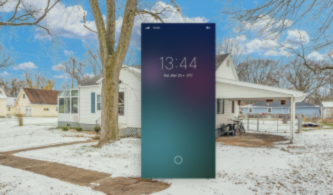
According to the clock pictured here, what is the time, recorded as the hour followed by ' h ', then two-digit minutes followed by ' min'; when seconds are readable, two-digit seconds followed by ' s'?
13 h 44 min
